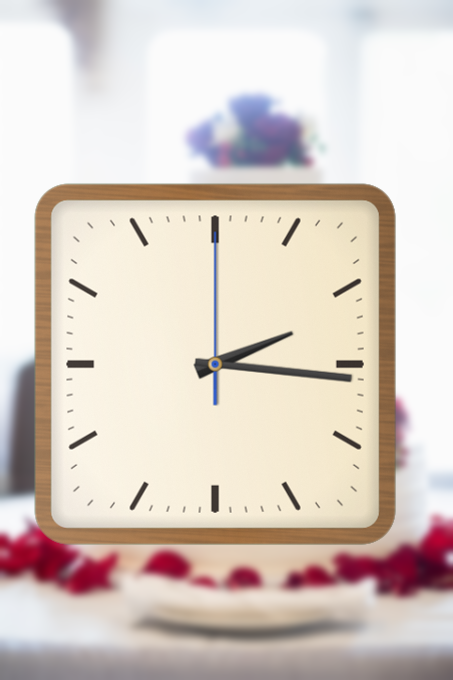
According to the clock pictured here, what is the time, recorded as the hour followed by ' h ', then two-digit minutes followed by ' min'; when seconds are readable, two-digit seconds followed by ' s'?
2 h 16 min 00 s
